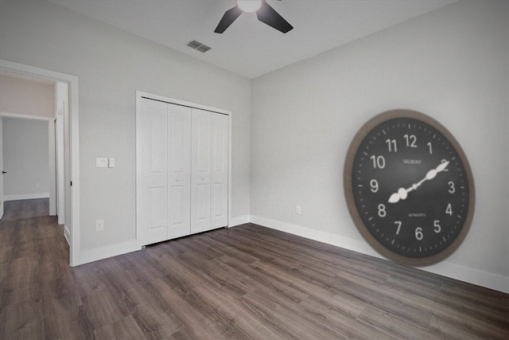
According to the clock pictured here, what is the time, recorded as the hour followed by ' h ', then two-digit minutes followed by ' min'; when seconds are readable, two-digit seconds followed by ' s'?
8 h 10 min
